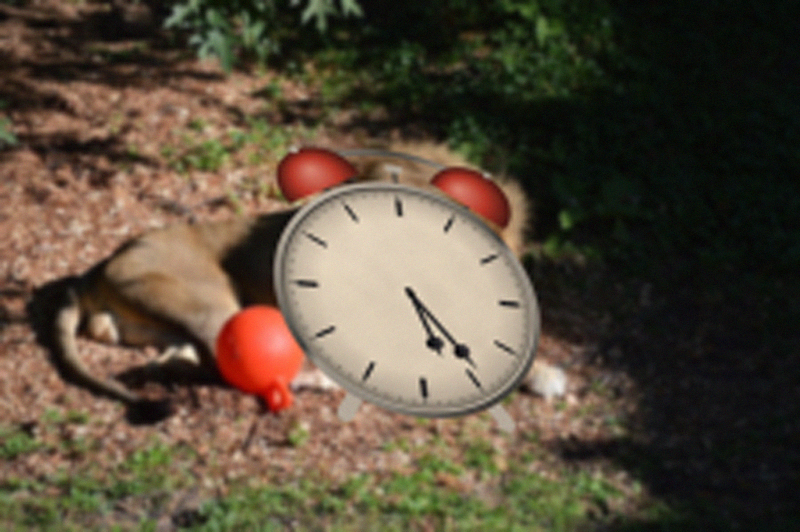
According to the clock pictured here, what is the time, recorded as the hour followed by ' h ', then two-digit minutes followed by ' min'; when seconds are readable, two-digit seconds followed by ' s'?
5 h 24 min
